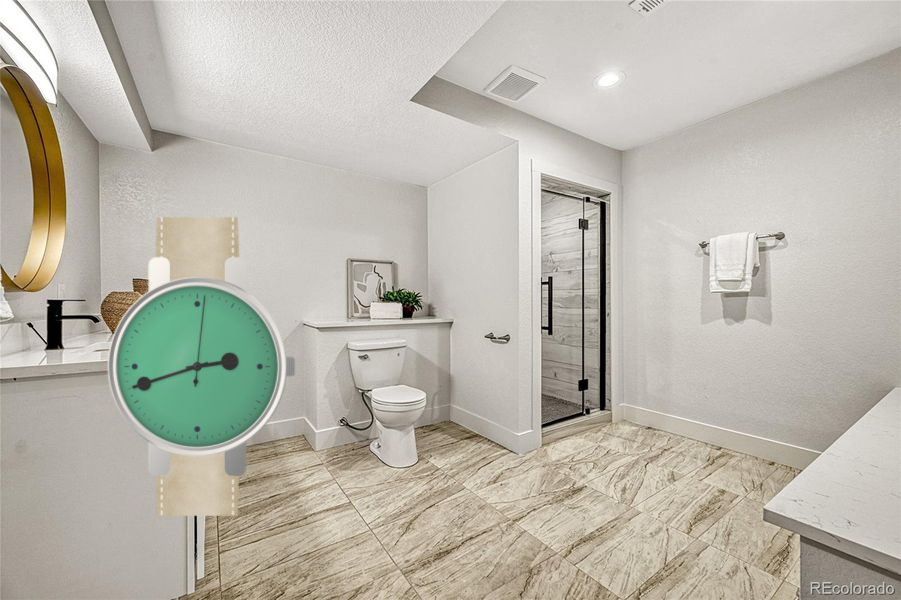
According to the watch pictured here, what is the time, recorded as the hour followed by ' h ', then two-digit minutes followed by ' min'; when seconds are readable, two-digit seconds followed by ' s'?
2 h 42 min 01 s
